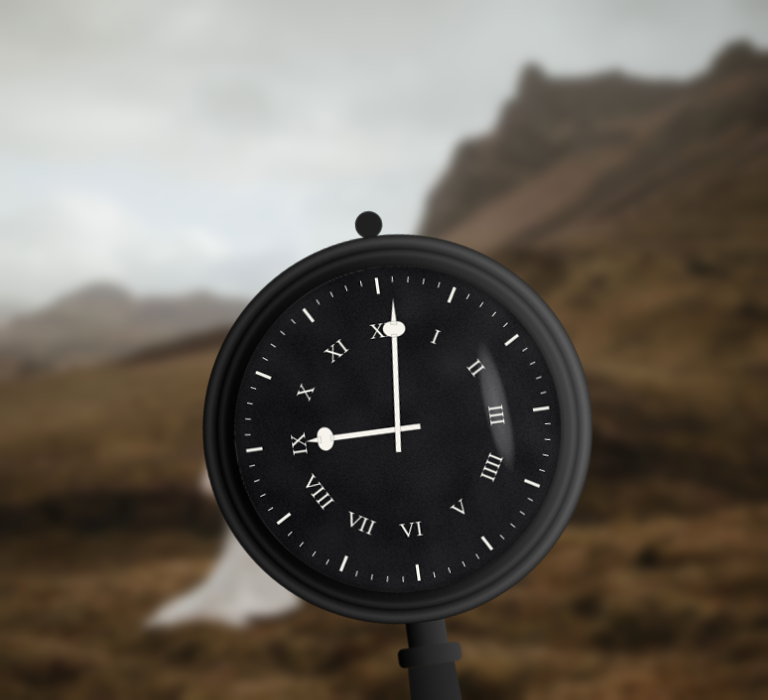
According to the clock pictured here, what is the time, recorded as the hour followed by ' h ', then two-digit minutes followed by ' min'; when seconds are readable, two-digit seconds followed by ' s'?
9 h 01 min
